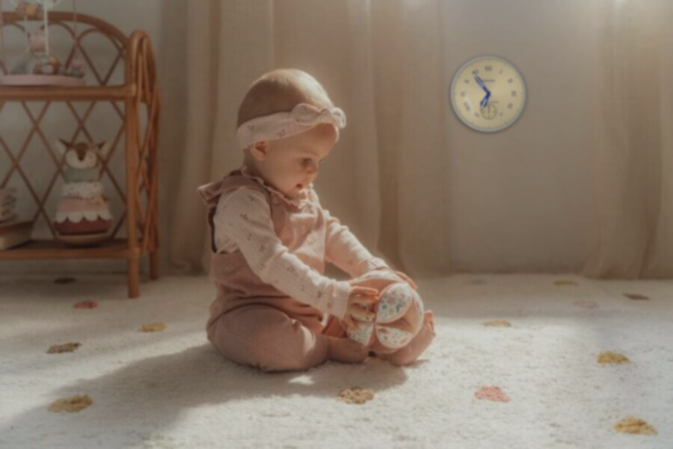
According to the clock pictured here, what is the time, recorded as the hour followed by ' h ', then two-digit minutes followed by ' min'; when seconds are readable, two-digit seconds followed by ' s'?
6 h 54 min
